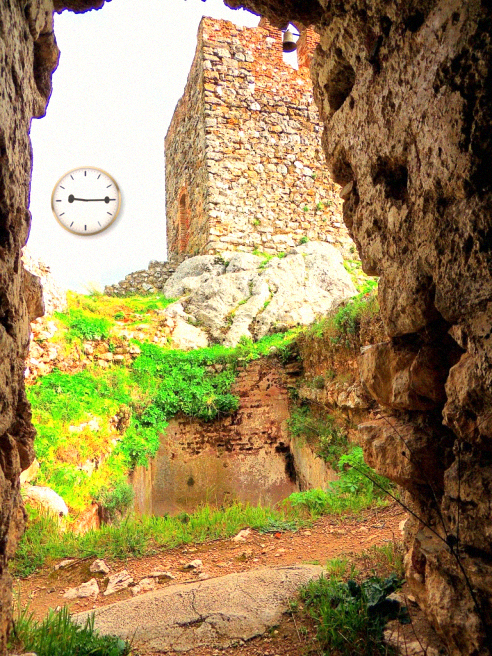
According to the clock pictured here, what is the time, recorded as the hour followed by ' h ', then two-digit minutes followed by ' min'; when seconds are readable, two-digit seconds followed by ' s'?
9 h 15 min
